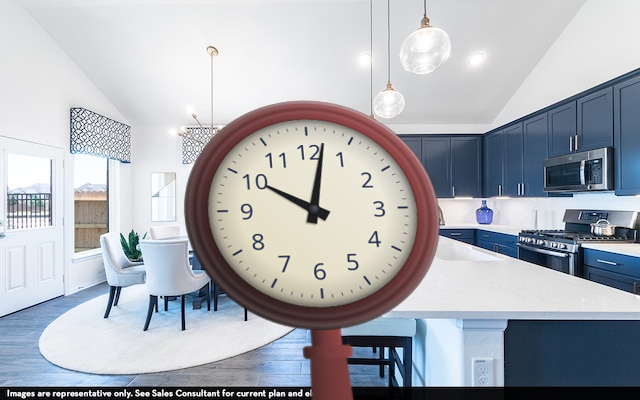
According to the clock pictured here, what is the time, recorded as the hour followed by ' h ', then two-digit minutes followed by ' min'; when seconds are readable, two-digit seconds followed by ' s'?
10 h 02 min
